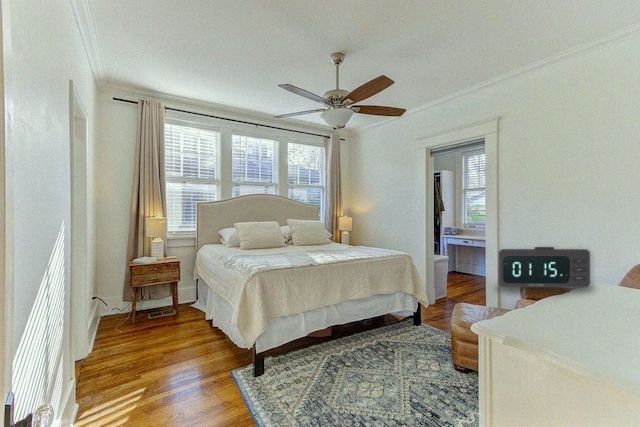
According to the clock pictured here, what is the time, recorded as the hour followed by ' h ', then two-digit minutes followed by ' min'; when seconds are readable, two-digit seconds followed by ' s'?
1 h 15 min
